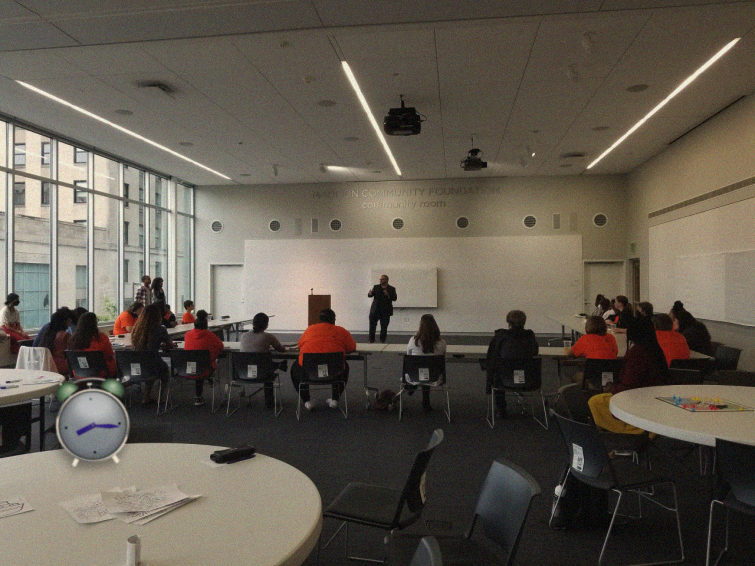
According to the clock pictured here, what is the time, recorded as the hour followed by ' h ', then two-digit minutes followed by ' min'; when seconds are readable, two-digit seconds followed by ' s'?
8 h 16 min
